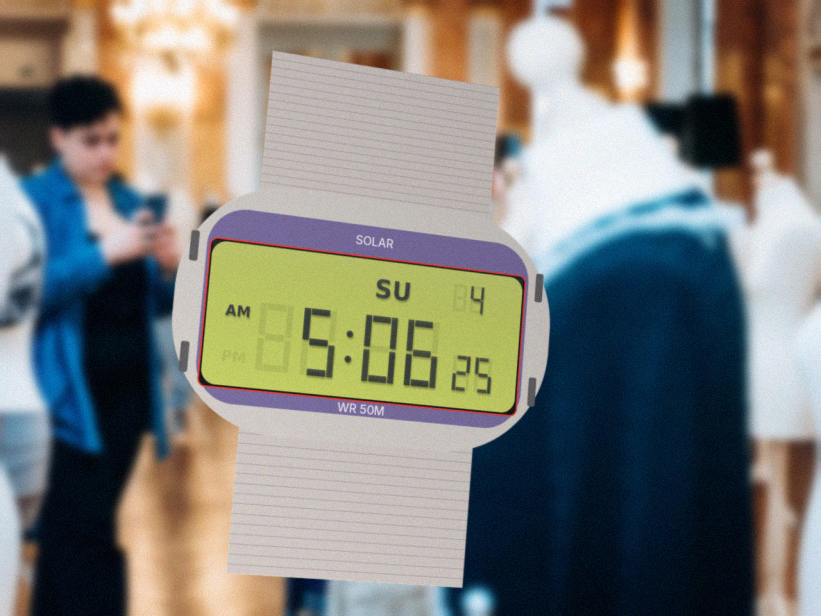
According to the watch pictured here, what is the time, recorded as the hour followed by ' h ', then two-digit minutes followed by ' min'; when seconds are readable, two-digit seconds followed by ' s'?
5 h 06 min 25 s
